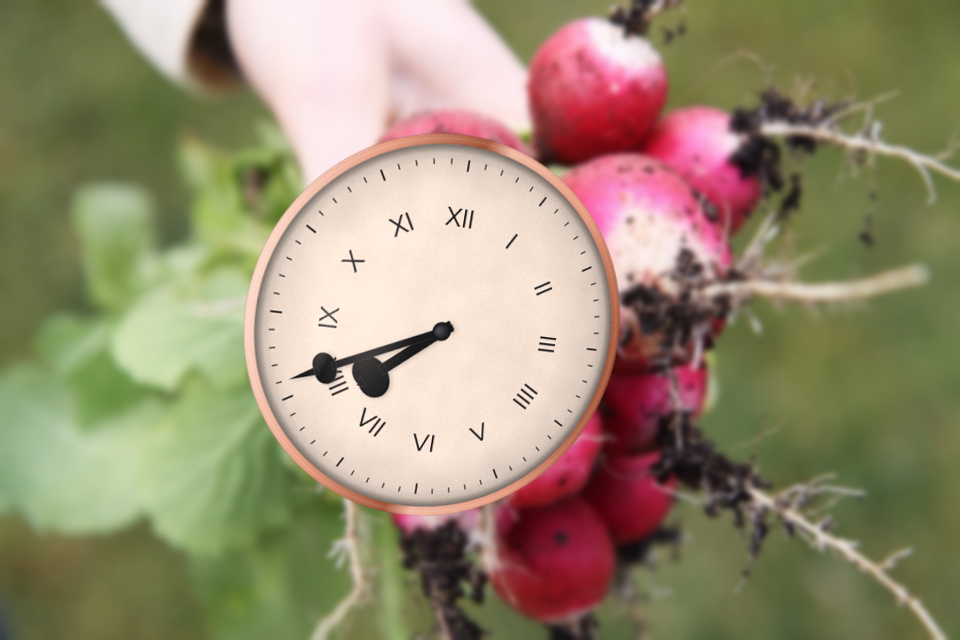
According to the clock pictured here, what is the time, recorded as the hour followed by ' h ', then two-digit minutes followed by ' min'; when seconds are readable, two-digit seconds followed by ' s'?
7 h 41 min
